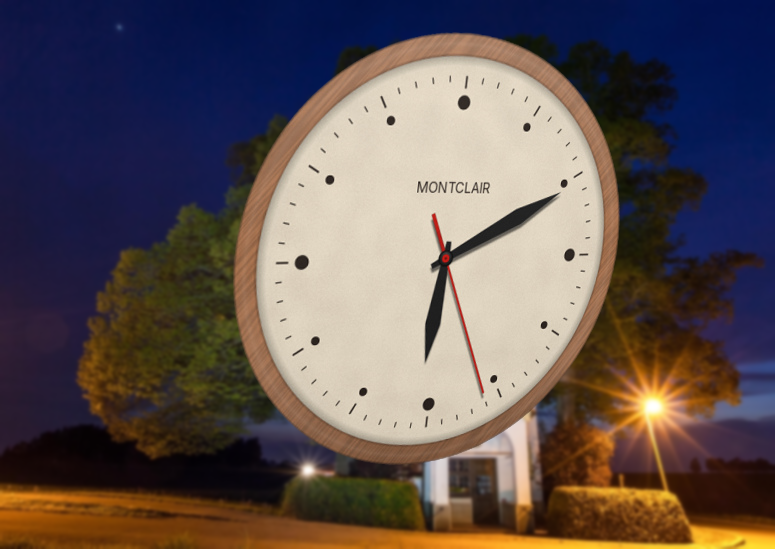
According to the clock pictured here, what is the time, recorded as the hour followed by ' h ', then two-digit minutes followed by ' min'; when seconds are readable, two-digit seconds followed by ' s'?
6 h 10 min 26 s
